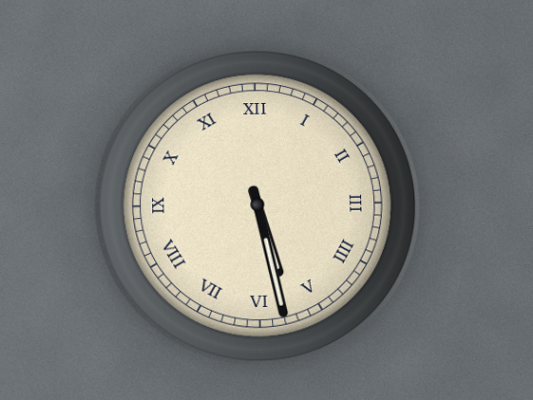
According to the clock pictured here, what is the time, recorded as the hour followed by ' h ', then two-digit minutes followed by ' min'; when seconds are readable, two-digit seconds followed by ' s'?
5 h 28 min
